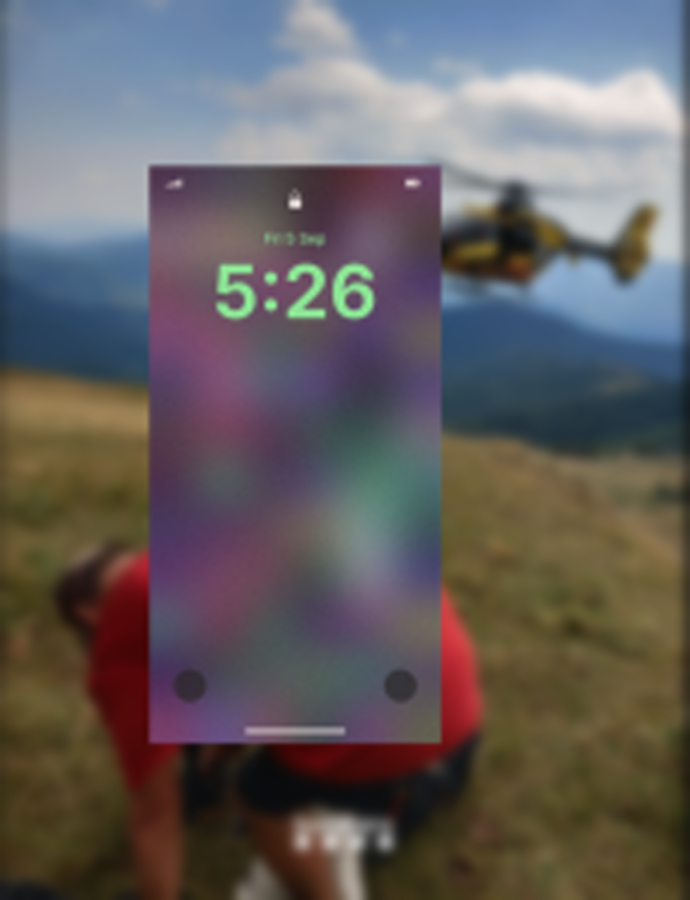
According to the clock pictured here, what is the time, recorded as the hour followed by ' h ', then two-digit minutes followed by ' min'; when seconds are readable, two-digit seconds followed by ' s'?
5 h 26 min
